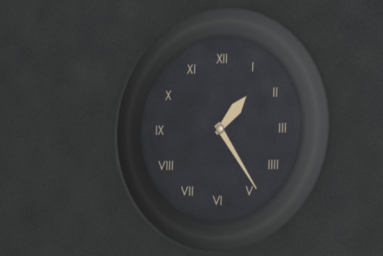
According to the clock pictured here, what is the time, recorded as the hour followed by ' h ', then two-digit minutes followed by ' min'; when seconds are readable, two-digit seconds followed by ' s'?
1 h 24 min
